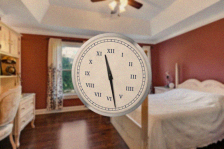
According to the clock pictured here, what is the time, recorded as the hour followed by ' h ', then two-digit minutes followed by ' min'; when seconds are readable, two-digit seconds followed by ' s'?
11 h 28 min
